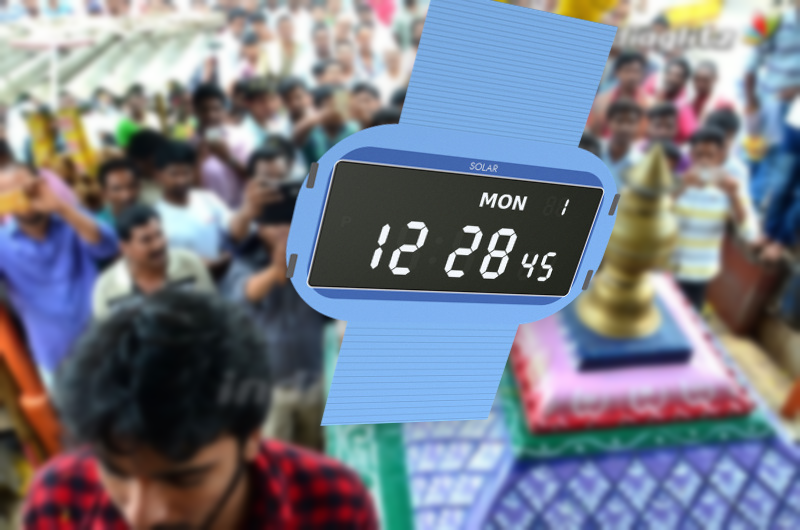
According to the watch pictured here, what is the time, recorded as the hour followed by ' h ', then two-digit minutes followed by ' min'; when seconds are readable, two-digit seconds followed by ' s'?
12 h 28 min 45 s
